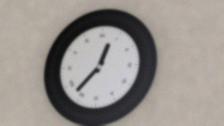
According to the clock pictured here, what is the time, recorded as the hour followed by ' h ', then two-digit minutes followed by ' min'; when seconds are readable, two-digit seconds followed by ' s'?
12 h 37 min
